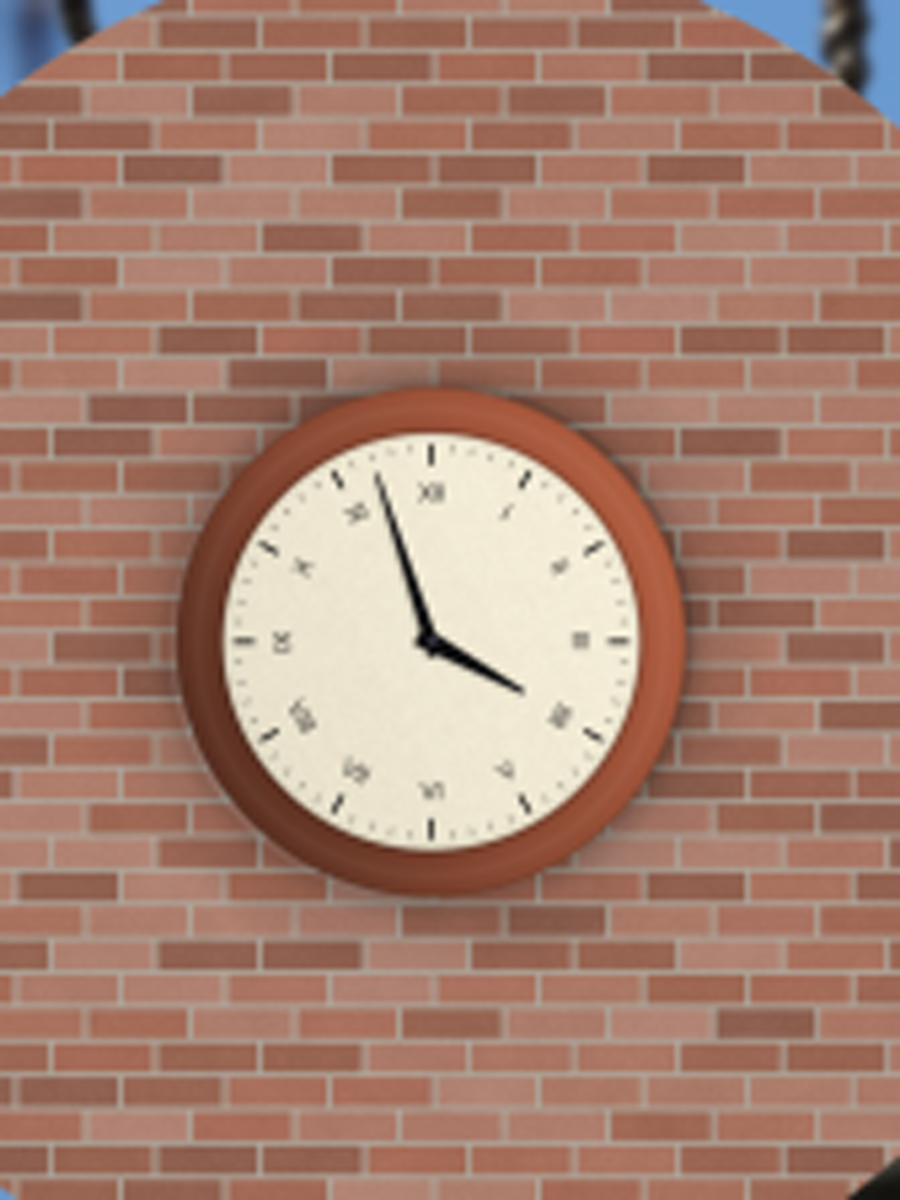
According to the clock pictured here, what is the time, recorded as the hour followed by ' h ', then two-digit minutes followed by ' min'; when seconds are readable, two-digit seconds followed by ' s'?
3 h 57 min
